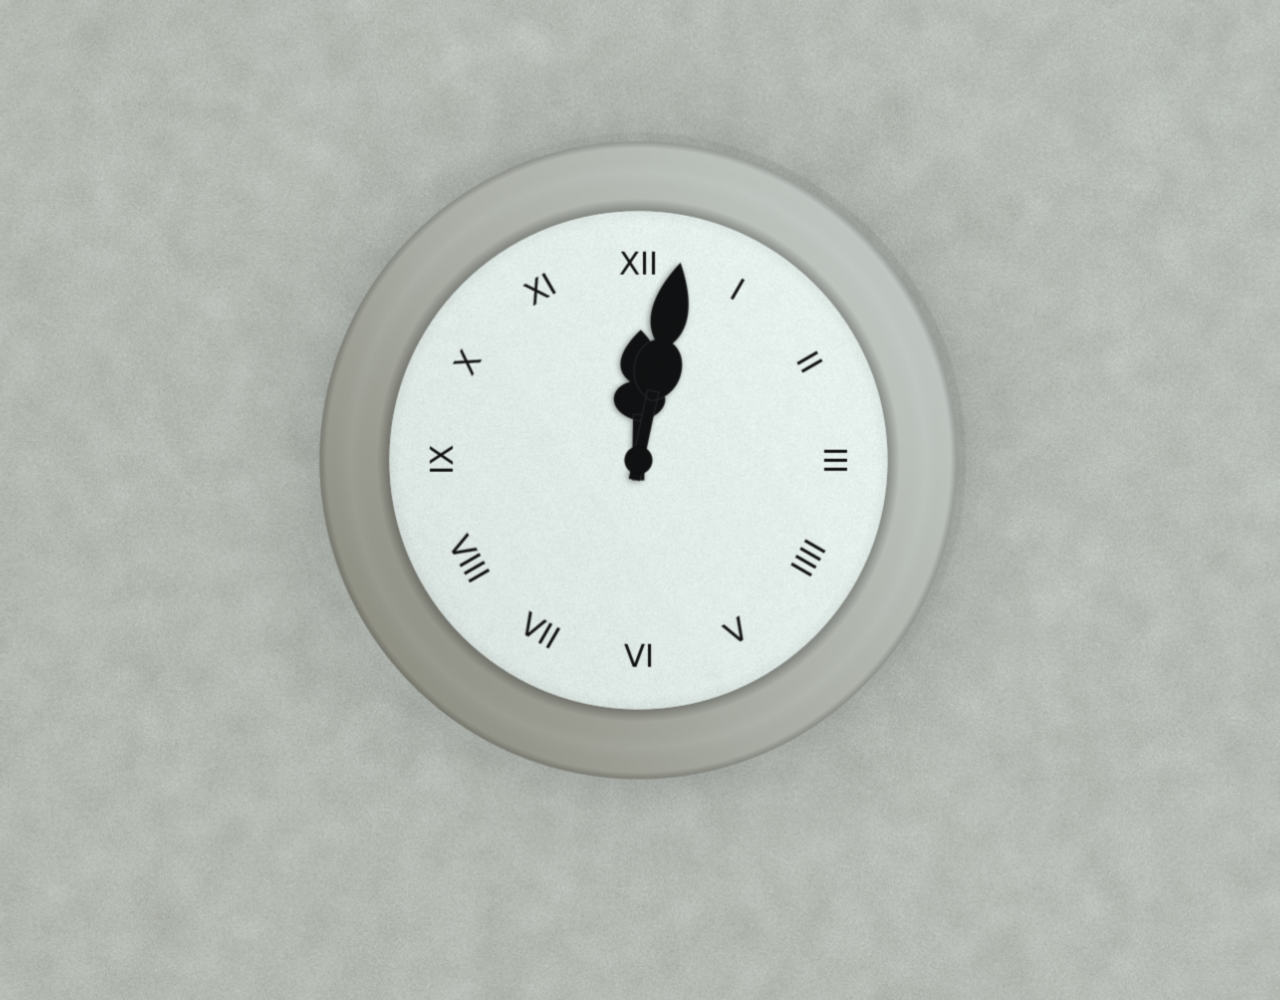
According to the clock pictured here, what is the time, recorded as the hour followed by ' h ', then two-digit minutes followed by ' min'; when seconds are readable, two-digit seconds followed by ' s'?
12 h 02 min
